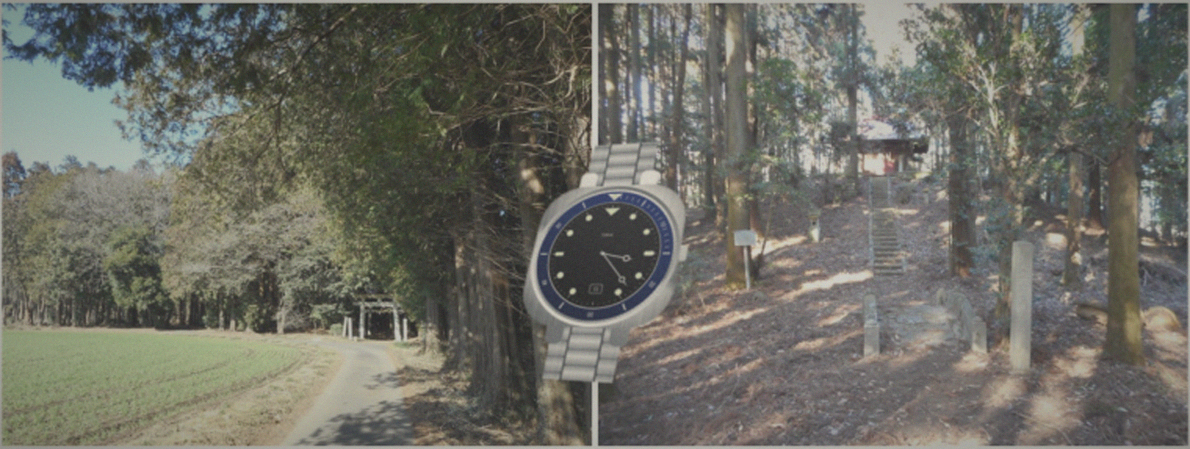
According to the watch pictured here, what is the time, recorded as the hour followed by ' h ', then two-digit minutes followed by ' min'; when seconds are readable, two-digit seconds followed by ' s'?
3 h 23 min
